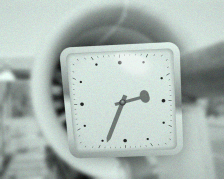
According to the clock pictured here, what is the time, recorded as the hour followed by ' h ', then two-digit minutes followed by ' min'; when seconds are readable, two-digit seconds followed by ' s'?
2 h 34 min
